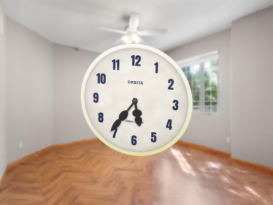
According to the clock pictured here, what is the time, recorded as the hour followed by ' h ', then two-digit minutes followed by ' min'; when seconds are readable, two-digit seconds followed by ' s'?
5 h 36 min
